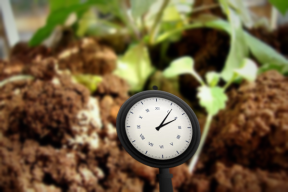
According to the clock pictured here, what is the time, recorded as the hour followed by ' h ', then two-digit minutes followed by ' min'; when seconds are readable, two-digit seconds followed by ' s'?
2 h 06 min
